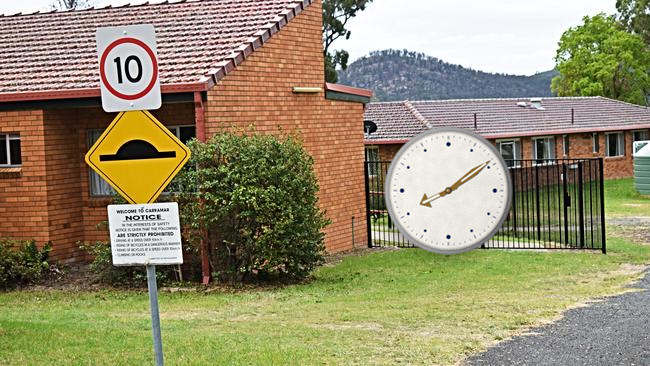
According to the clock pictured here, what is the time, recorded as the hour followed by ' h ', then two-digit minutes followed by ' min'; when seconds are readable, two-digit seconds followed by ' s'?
8 h 09 min
